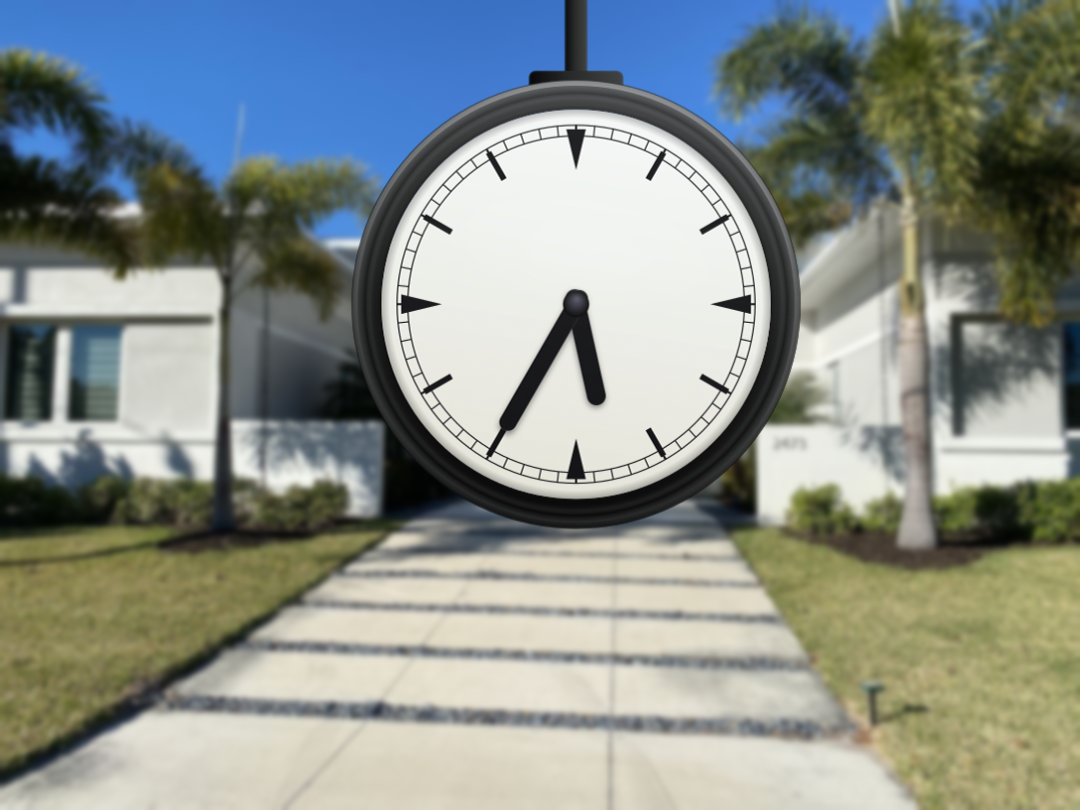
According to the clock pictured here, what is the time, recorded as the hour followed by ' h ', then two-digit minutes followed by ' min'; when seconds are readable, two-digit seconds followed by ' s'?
5 h 35 min
